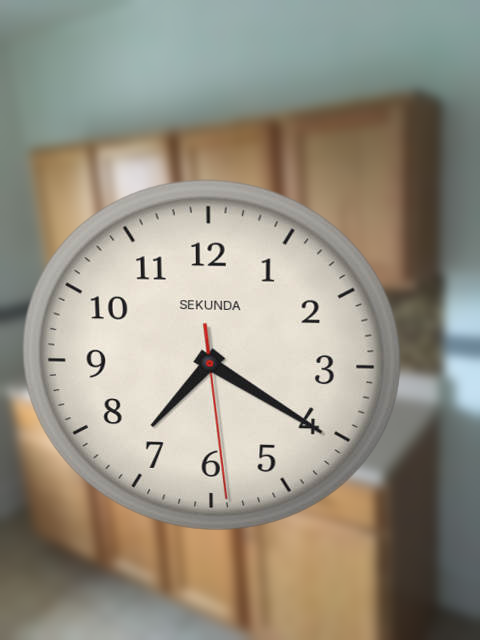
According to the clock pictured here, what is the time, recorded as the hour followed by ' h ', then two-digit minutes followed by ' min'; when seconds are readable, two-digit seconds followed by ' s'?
7 h 20 min 29 s
